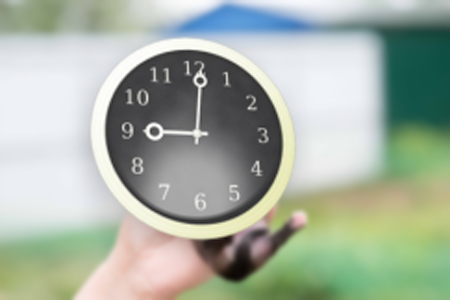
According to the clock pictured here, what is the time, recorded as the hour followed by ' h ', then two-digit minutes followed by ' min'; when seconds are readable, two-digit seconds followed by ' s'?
9 h 01 min
